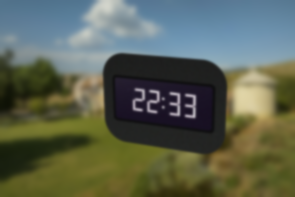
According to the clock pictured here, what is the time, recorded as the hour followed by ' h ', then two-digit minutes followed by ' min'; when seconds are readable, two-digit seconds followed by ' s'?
22 h 33 min
